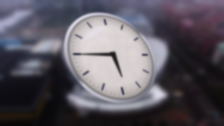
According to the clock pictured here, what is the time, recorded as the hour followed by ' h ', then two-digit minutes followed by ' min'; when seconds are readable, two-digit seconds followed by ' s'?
5 h 45 min
